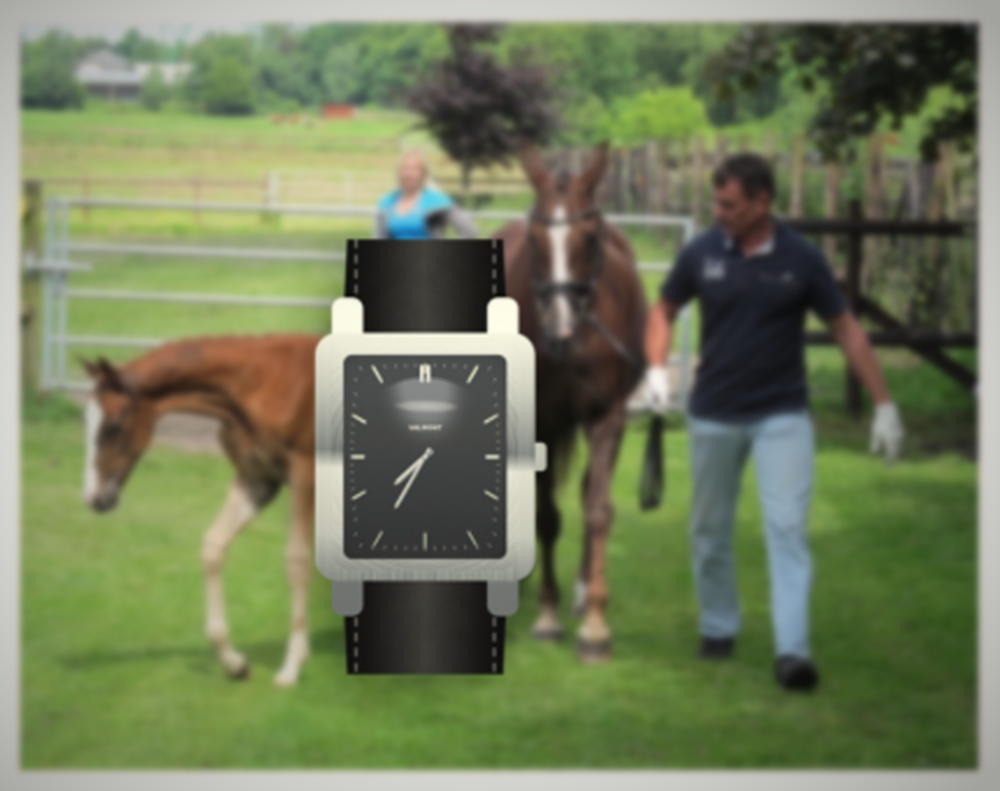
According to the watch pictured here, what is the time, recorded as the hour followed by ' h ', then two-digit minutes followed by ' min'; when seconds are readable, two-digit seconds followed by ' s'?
7 h 35 min
